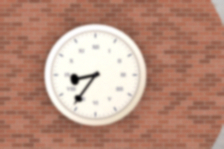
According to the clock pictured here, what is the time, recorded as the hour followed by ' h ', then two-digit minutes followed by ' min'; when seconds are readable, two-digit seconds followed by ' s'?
8 h 36 min
